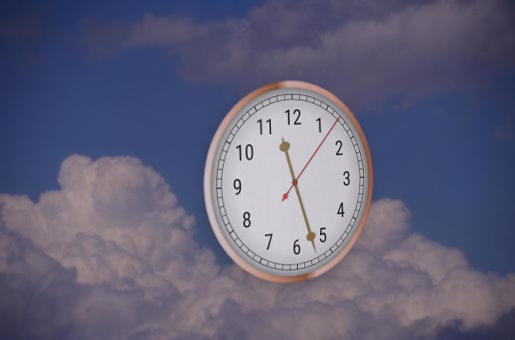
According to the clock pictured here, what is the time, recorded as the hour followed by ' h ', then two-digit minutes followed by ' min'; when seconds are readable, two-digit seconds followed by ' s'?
11 h 27 min 07 s
